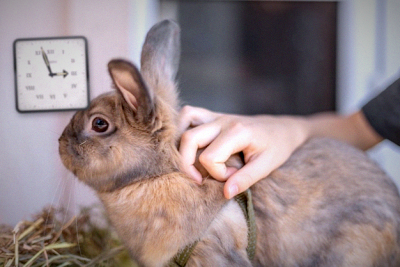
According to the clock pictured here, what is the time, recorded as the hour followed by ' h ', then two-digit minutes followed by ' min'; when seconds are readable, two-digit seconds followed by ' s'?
2 h 57 min
